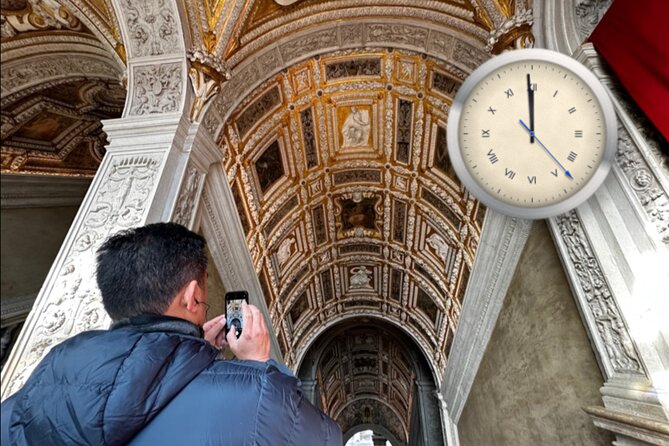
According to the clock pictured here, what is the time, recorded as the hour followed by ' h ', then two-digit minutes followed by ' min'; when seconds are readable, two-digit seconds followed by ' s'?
11 h 59 min 23 s
